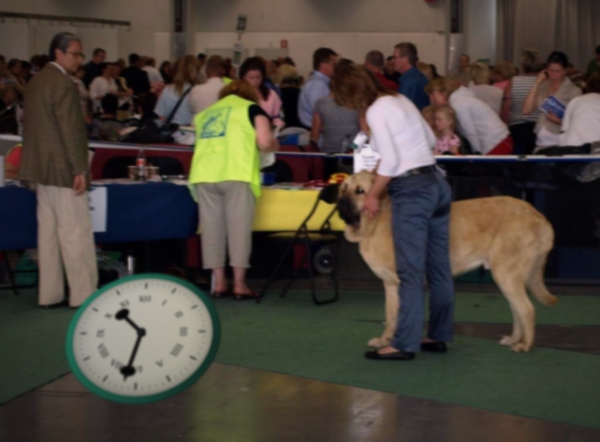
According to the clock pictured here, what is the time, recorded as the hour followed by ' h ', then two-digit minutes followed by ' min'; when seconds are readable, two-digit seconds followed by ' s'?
10 h 32 min
